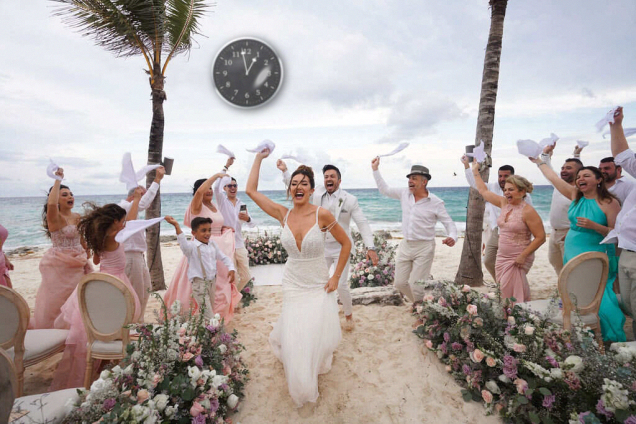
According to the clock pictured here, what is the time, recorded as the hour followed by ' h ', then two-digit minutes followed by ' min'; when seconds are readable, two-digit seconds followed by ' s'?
12 h 58 min
